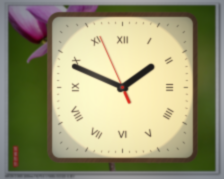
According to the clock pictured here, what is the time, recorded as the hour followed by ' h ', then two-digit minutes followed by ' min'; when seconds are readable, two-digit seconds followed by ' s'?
1 h 48 min 56 s
